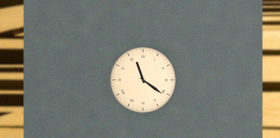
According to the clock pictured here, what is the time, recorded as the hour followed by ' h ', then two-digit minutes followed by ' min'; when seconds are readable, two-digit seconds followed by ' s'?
11 h 21 min
